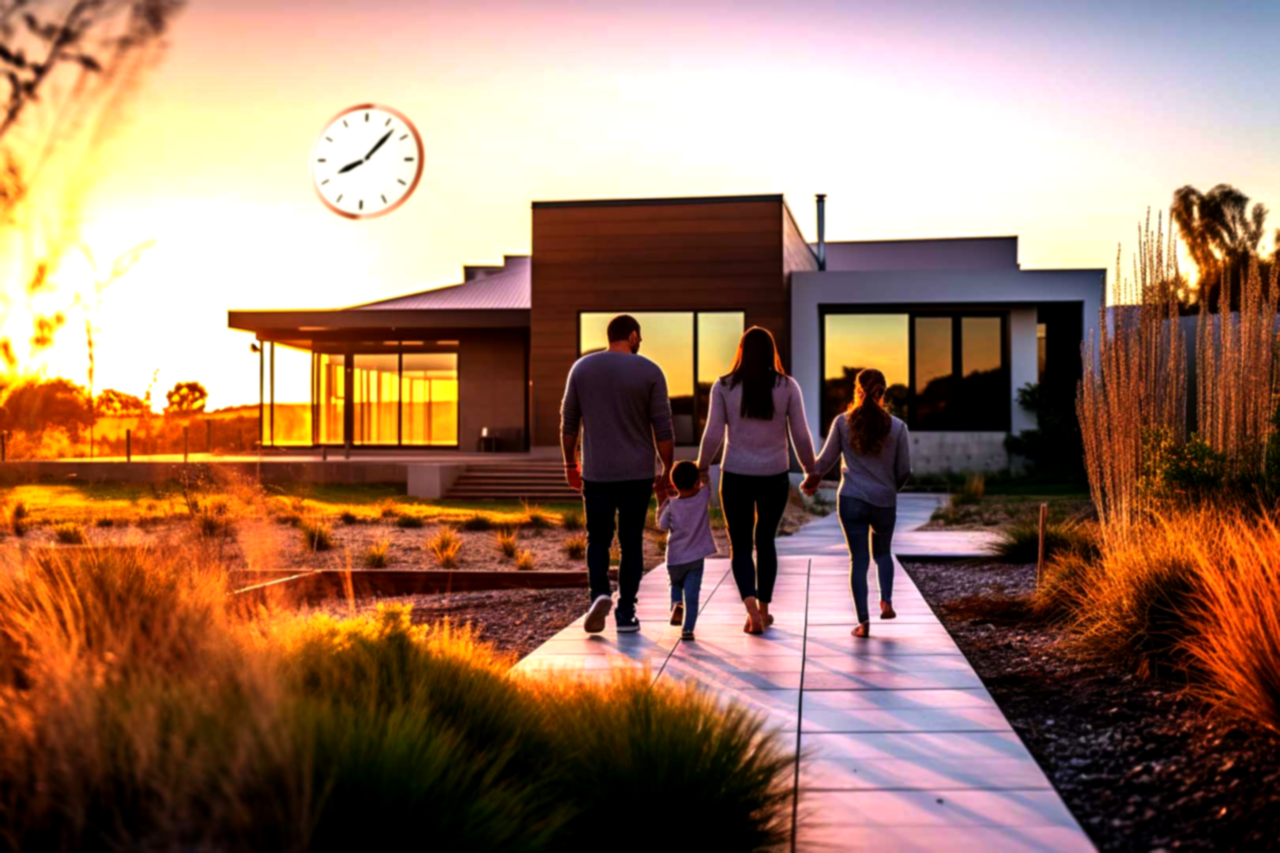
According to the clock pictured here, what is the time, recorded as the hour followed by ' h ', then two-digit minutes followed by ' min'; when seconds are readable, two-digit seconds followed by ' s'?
8 h 07 min
